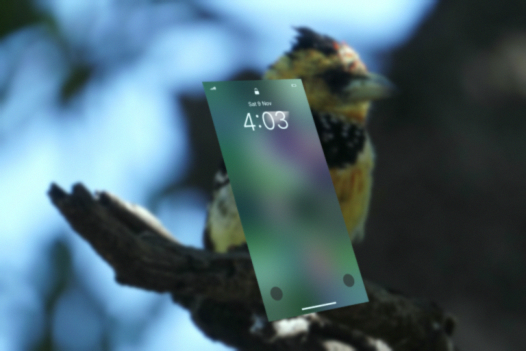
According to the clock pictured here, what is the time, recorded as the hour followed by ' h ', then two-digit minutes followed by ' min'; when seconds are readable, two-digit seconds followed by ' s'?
4 h 03 min
